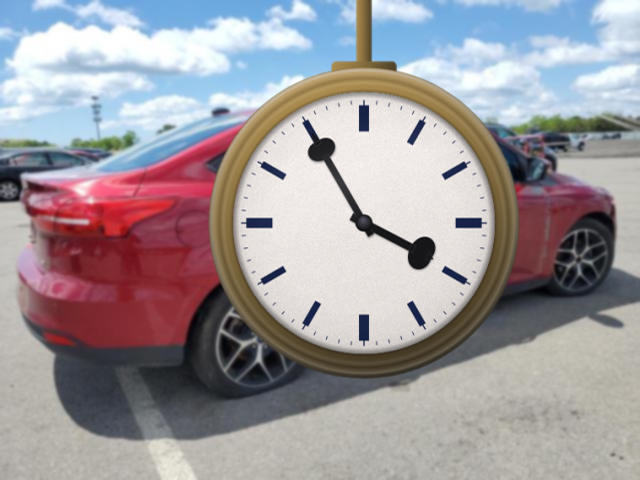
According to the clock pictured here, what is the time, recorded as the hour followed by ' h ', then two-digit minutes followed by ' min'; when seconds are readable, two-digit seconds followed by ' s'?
3 h 55 min
